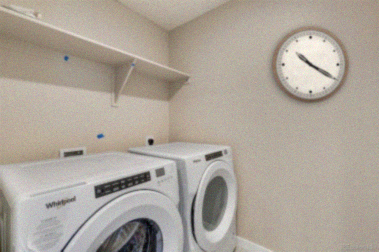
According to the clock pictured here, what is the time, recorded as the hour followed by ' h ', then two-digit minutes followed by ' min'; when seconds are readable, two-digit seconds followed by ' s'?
10 h 20 min
